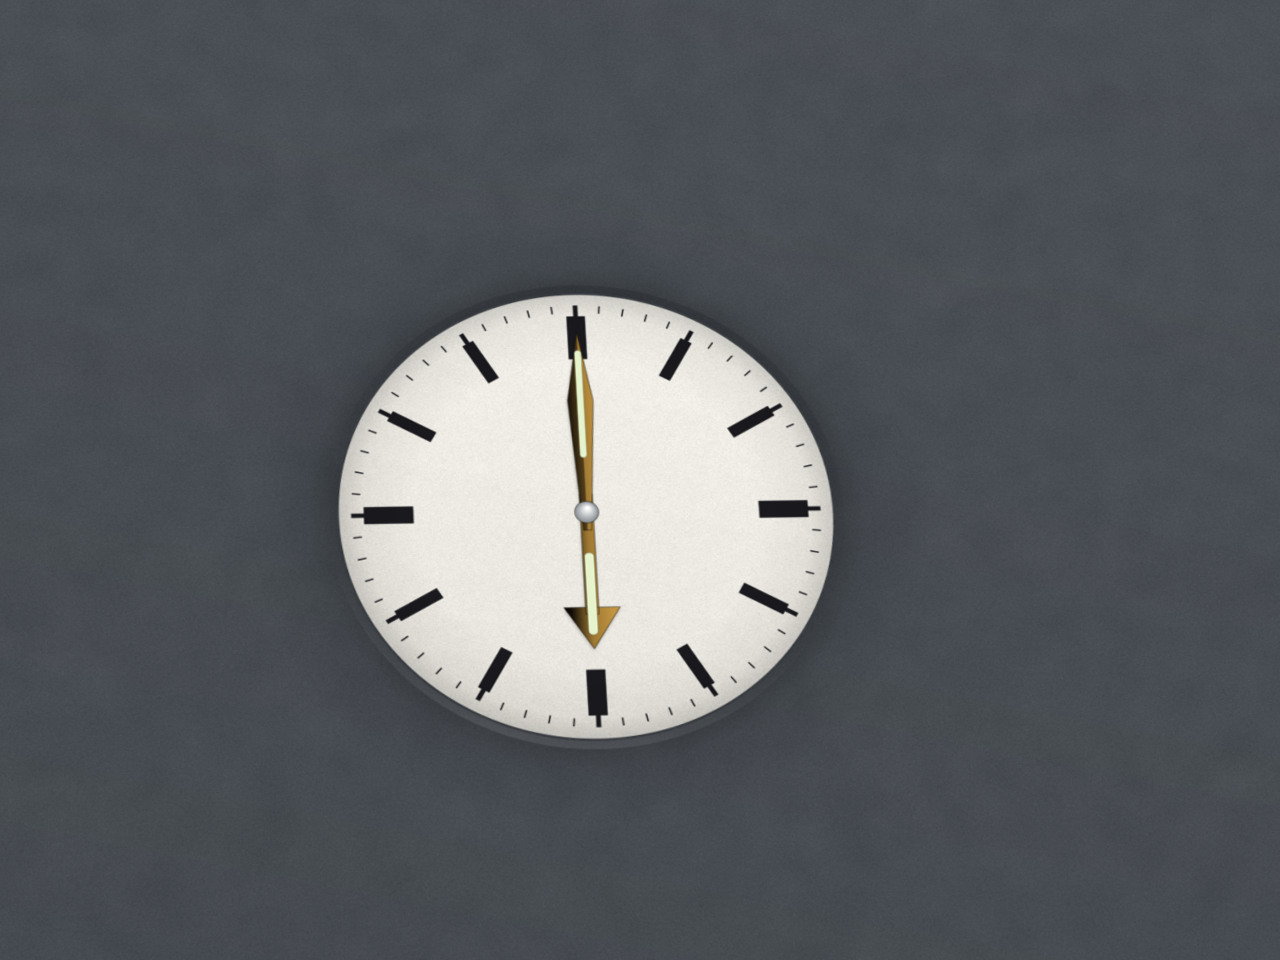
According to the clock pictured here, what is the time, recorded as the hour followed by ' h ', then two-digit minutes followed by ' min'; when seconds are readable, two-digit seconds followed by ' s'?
6 h 00 min
